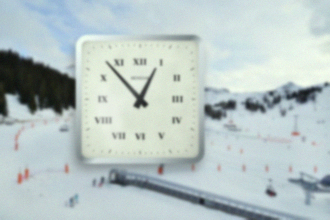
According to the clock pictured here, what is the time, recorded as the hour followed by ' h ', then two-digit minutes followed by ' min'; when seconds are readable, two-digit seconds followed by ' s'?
12 h 53 min
